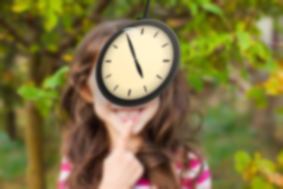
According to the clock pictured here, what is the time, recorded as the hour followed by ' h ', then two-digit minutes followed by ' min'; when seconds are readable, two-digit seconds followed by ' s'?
4 h 55 min
